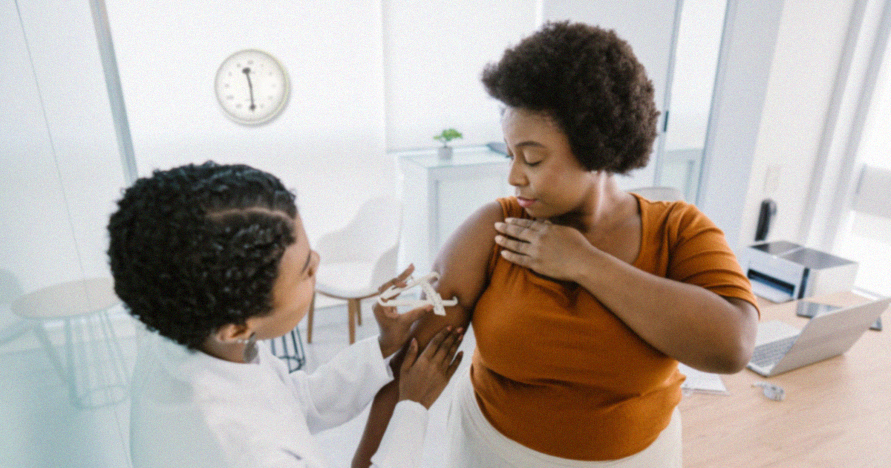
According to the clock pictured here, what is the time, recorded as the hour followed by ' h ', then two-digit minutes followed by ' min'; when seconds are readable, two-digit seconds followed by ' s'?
11 h 29 min
